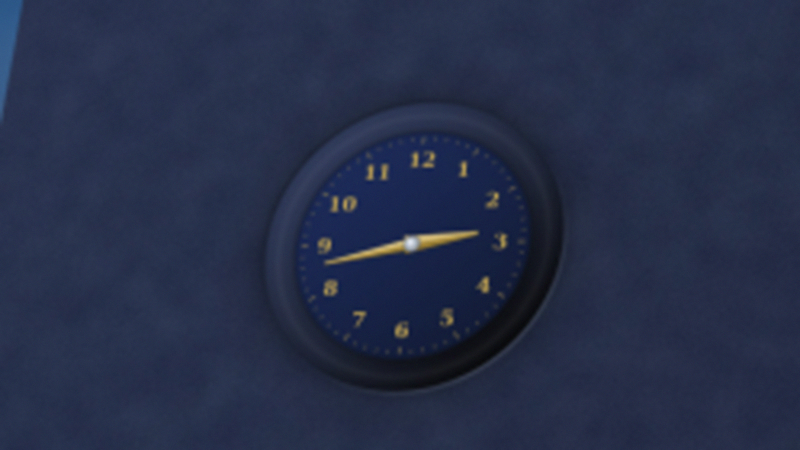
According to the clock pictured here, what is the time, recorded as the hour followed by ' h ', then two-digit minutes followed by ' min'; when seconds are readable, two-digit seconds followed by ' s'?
2 h 43 min
